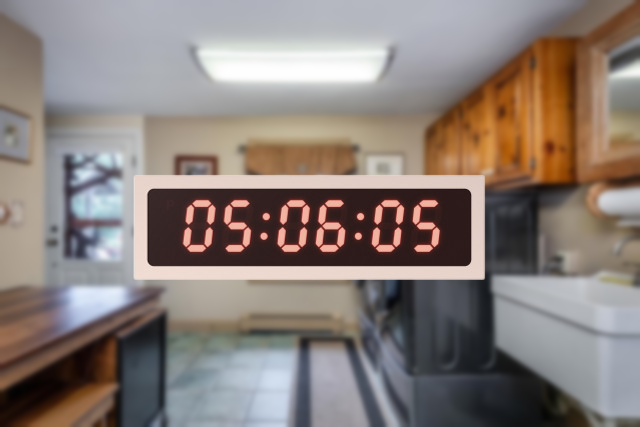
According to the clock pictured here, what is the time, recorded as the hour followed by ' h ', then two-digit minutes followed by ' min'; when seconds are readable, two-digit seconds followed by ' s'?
5 h 06 min 05 s
